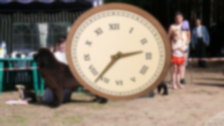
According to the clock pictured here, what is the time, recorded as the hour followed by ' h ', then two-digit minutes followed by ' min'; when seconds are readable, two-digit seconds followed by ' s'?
2 h 37 min
